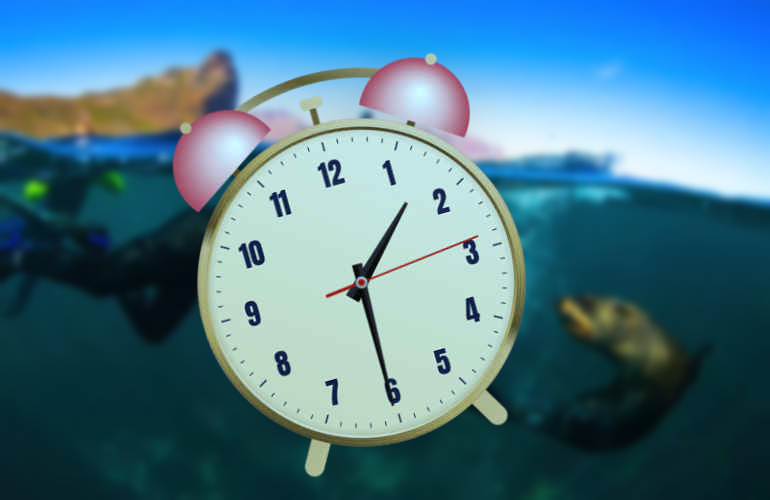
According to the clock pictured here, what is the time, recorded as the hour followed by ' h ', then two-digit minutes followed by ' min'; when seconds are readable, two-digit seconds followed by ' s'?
1 h 30 min 14 s
